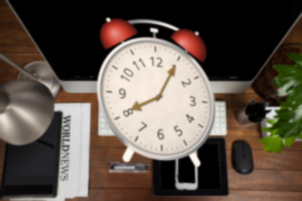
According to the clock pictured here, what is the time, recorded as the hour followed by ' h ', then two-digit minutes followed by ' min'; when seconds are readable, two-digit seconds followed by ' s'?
8 h 05 min
